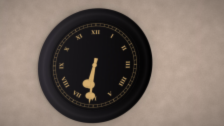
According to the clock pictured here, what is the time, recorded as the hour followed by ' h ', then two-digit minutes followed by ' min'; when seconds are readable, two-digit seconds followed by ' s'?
6 h 31 min
